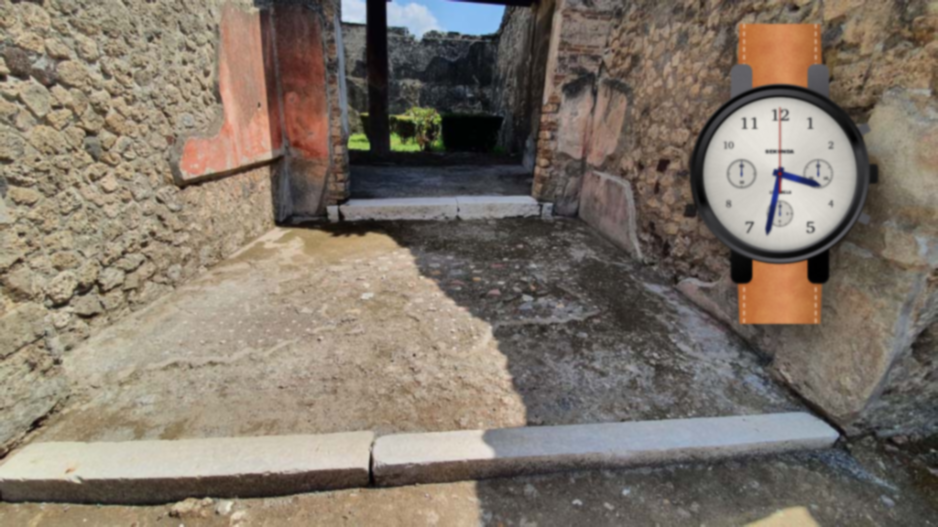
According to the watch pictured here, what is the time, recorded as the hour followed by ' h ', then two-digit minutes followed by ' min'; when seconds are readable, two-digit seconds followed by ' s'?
3 h 32 min
